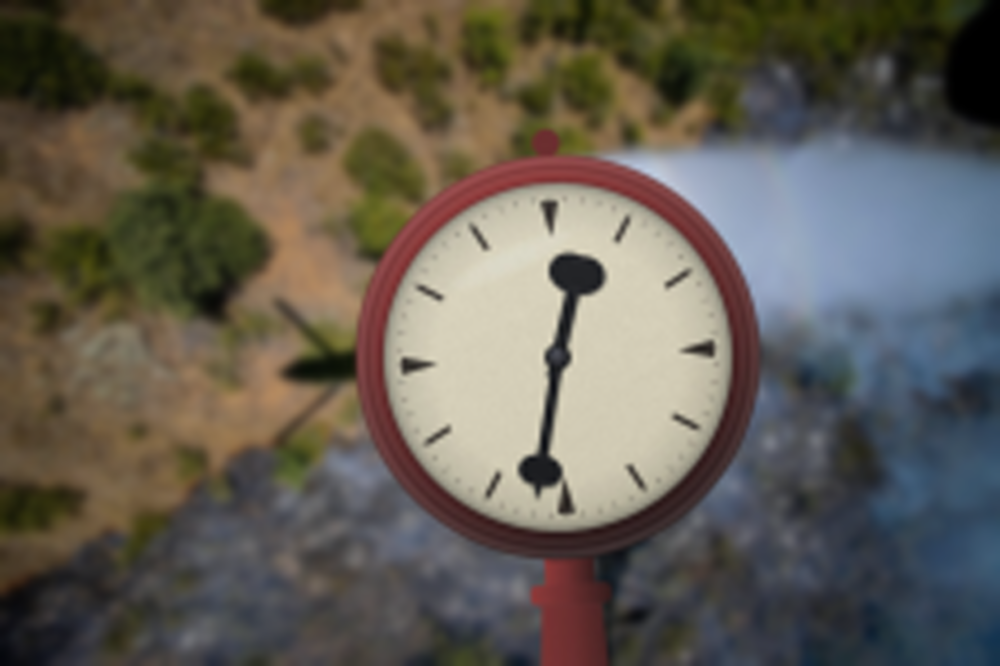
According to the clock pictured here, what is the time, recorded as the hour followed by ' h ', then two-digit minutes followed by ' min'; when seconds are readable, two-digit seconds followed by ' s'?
12 h 32 min
